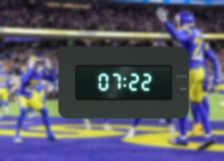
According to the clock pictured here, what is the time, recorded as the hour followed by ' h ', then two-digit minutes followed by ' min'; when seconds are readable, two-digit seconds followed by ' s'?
7 h 22 min
